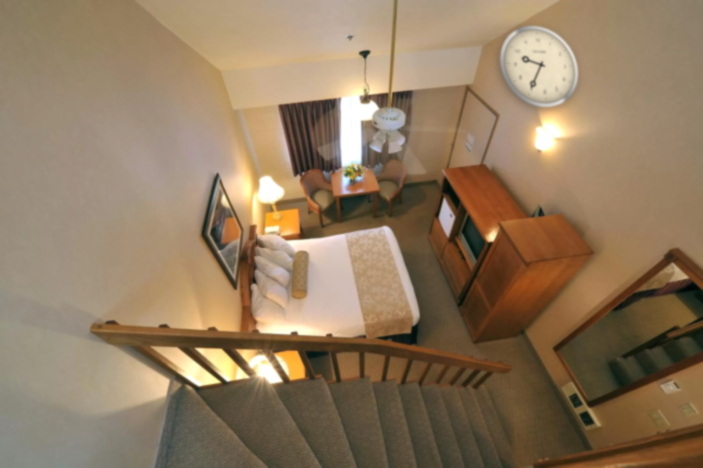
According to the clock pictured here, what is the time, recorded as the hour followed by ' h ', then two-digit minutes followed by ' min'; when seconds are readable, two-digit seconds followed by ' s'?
9 h 35 min
